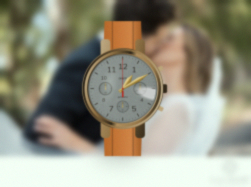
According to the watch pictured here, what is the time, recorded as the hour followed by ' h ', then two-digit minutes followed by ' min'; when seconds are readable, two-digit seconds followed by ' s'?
1 h 10 min
